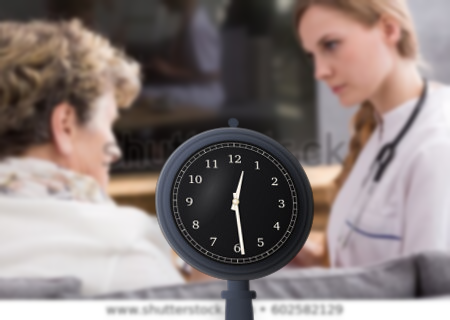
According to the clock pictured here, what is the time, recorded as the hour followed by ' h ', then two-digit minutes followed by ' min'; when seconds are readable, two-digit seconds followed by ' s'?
12 h 29 min
